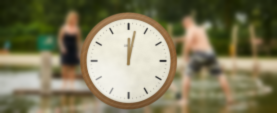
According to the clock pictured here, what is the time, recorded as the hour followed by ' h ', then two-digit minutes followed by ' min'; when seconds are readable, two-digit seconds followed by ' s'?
12 h 02 min
